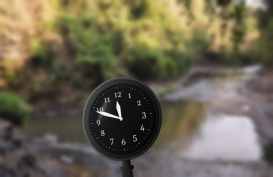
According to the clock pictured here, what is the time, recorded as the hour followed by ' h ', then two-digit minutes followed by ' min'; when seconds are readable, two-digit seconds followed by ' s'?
11 h 49 min
